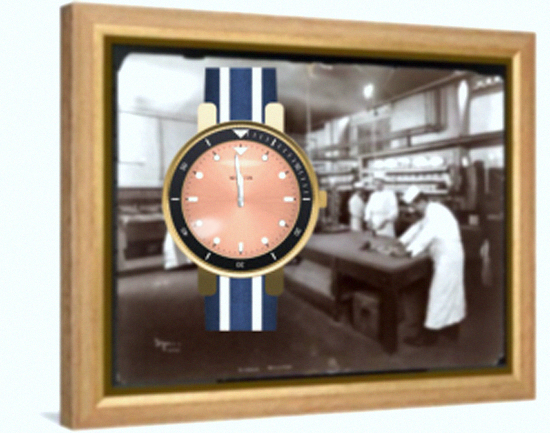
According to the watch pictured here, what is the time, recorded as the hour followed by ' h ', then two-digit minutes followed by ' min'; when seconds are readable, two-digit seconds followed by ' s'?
11 h 59 min
